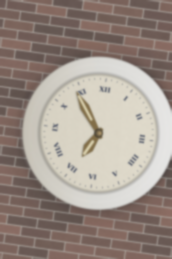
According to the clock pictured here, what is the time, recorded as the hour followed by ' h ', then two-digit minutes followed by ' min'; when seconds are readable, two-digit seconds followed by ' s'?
6 h 54 min
